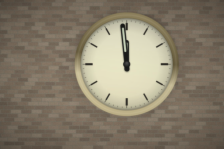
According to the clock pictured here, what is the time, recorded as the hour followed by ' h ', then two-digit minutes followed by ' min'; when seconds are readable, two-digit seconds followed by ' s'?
11 h 59 min
